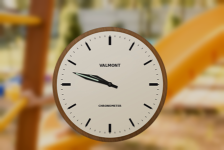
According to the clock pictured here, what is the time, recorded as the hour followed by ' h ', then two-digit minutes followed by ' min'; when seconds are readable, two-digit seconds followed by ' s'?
9 h 48 min
